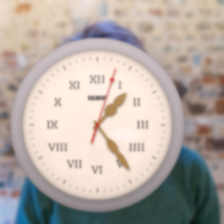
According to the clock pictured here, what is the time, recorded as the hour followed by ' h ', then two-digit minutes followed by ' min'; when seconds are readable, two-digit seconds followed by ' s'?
1 h 24 min 03 s
